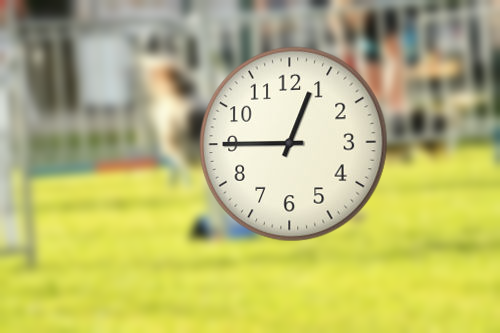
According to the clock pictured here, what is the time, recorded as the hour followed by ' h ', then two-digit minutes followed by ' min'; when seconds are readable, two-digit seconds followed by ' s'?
12 h 45 min
